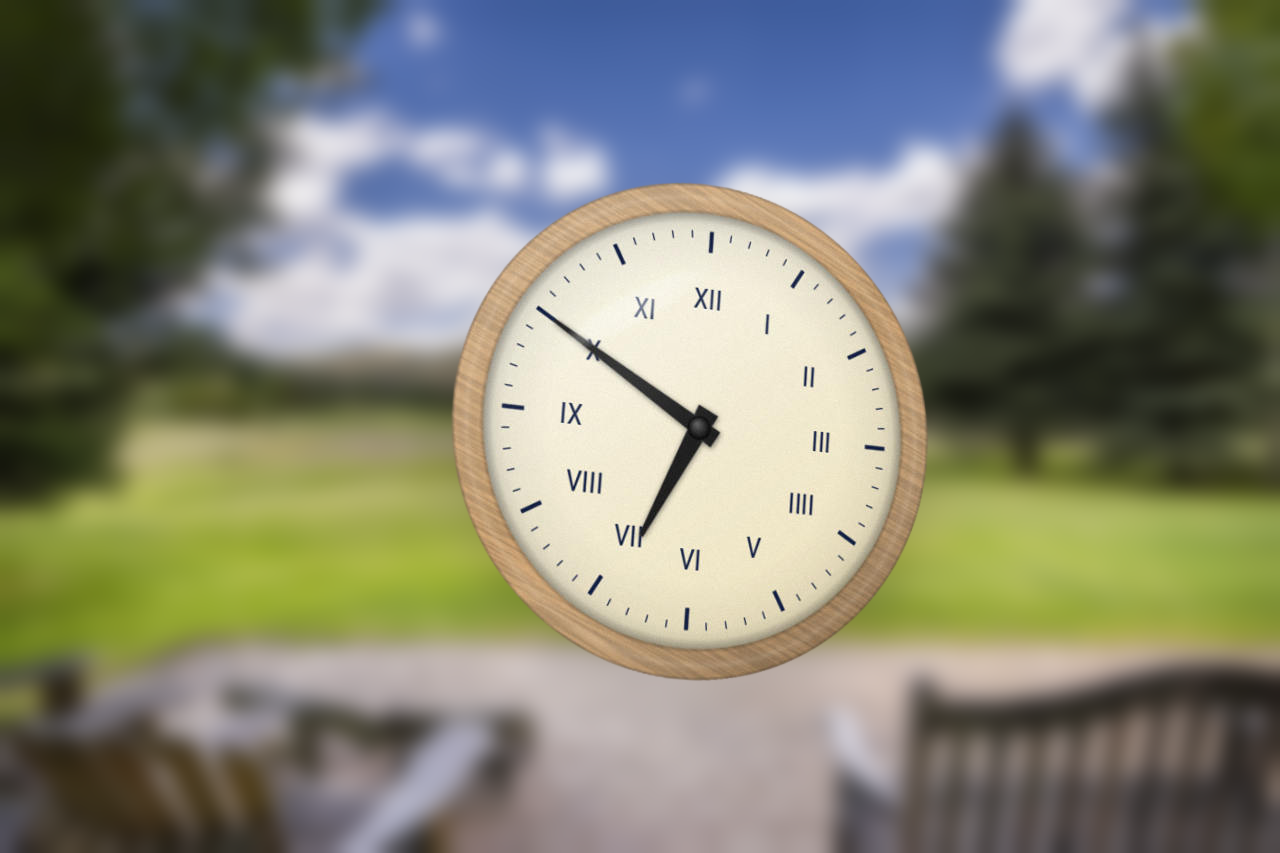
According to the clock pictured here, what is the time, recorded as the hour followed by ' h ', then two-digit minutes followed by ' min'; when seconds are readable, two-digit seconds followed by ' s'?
6 h 50 min
